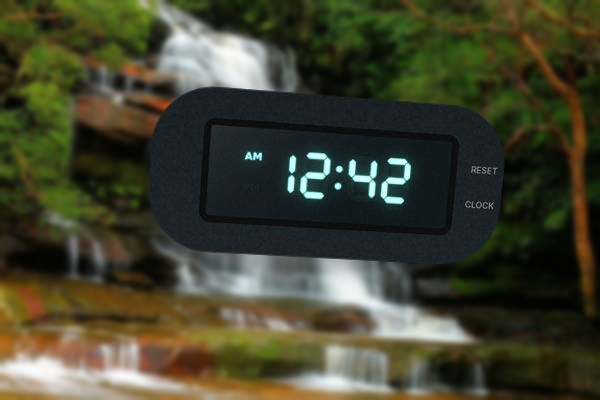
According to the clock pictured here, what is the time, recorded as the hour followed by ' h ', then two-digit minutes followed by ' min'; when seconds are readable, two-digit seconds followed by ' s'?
12 h 42 min
